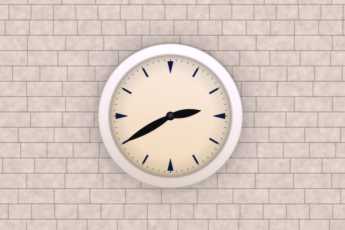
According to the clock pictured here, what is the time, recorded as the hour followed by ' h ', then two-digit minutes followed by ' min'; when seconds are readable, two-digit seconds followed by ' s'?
2 h 40 min
